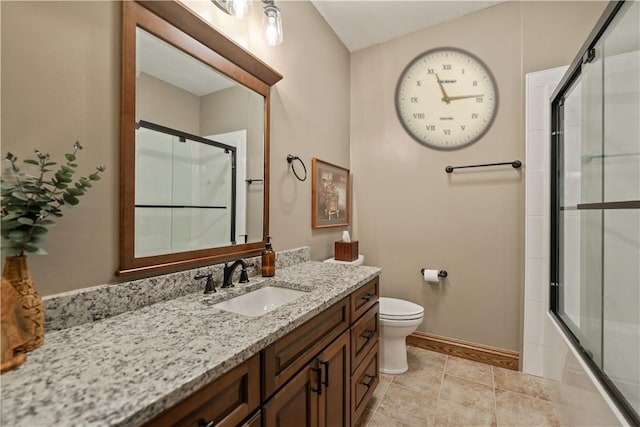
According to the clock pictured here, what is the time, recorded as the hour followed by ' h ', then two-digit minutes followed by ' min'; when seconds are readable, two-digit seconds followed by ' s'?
11 h 14 min
